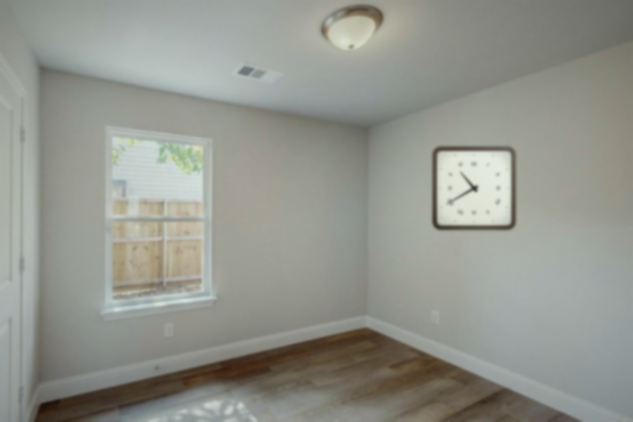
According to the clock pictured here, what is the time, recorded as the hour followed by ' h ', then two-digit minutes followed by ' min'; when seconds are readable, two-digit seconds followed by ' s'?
10 h 40 min
